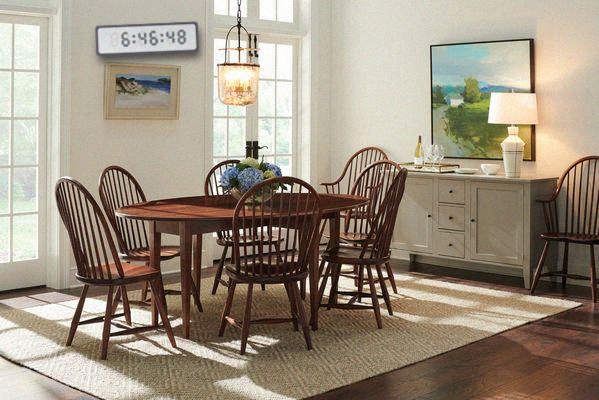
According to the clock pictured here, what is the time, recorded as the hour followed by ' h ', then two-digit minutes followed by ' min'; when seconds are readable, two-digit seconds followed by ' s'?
6 h 46 min 48 s
